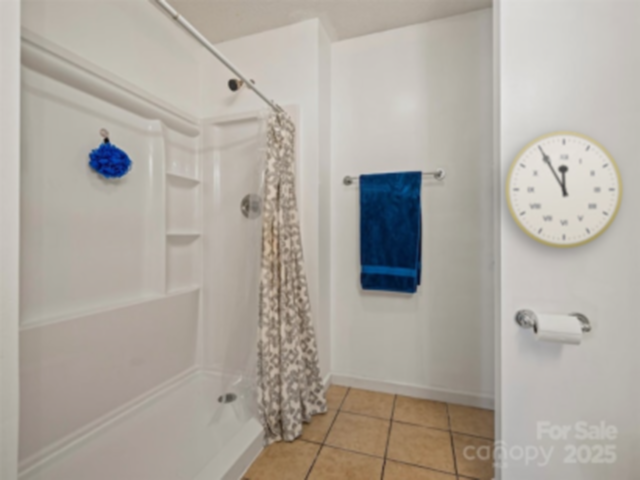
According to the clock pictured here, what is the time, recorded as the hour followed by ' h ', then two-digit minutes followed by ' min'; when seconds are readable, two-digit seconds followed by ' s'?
11 h 55 min
